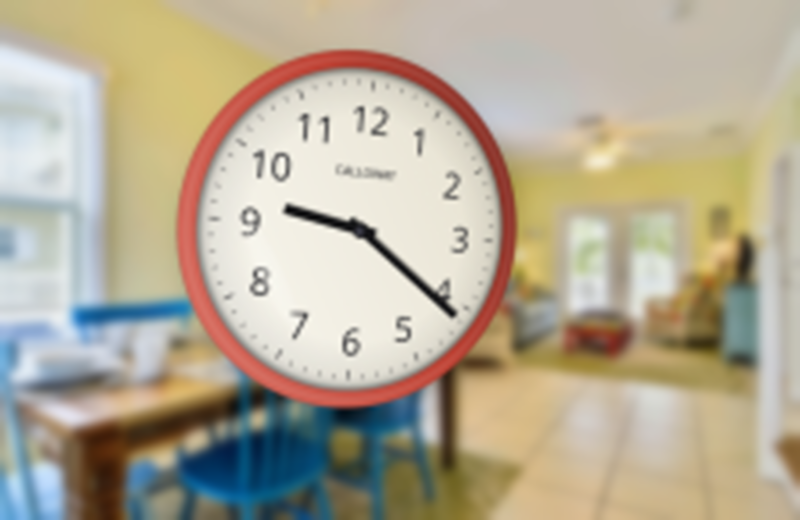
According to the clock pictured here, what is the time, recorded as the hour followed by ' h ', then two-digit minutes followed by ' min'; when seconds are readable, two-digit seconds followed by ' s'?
9 h 21 min
